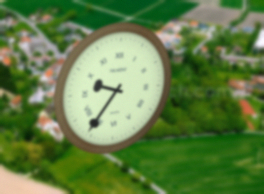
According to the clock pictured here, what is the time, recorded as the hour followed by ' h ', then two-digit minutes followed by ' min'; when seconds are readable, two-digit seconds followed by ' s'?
9 h 36 min
